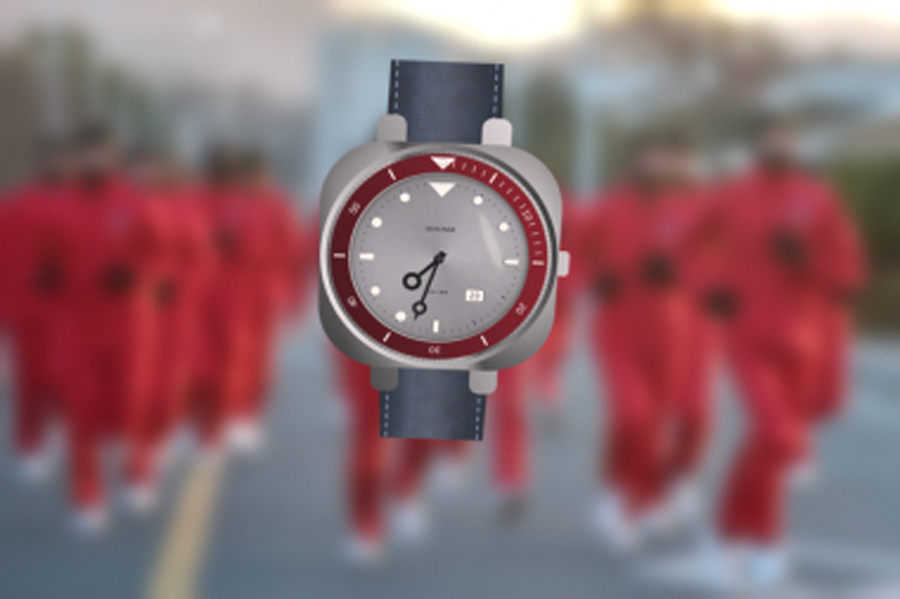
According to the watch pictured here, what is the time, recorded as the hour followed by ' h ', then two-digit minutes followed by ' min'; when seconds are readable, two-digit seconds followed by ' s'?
7 h 33 min
